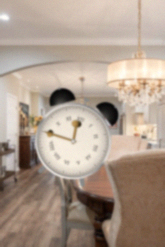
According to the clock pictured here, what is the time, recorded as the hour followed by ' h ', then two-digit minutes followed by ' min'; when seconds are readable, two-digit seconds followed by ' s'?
11 h 45 min
